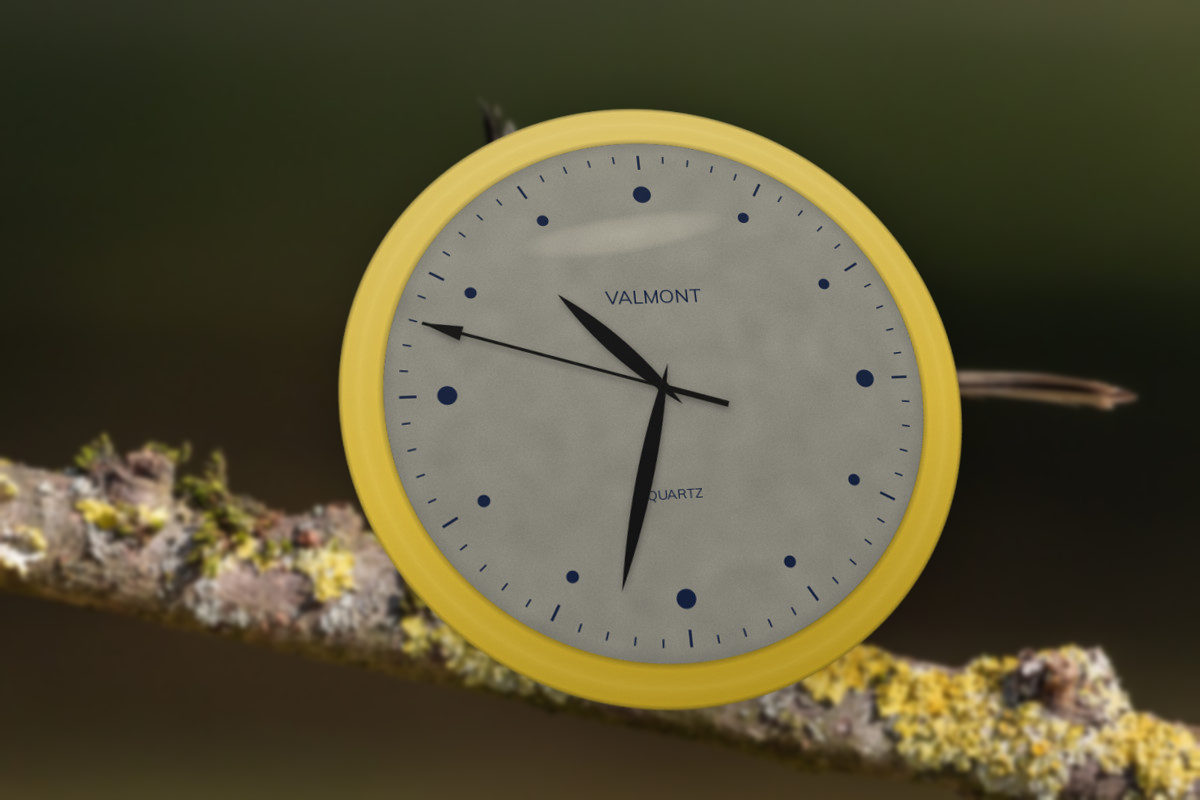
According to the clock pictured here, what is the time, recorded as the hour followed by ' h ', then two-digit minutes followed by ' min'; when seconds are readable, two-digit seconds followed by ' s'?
10 h 32 min 48 s
